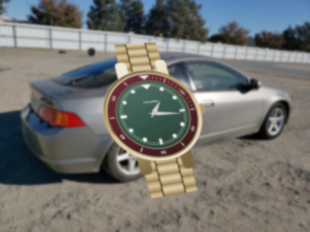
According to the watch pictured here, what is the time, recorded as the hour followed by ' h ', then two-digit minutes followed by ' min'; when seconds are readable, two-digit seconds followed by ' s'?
1 h 16 min
